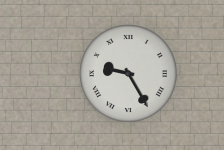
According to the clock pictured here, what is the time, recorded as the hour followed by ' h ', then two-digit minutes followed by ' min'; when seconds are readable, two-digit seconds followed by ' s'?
9 h 25 min
